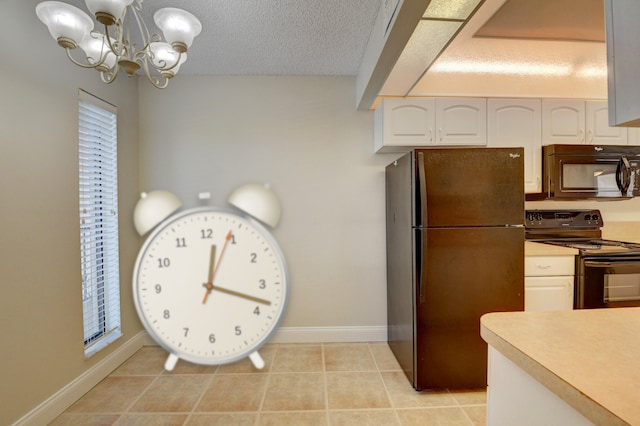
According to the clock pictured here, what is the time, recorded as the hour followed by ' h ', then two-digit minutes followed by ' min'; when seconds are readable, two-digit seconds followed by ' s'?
12 h 18 min 04 s
